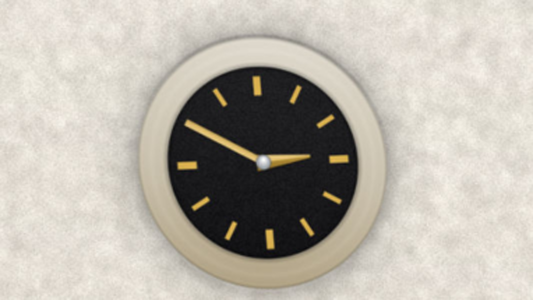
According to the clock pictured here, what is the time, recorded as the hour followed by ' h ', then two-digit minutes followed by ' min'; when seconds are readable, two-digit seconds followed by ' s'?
2 h 50 min
